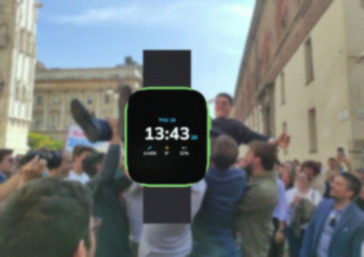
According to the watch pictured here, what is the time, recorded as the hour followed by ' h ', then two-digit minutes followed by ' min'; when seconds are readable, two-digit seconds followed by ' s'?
13 h 43 min
